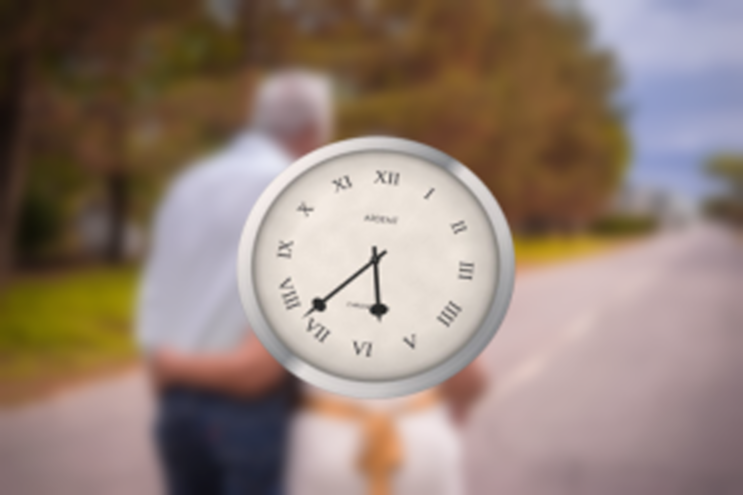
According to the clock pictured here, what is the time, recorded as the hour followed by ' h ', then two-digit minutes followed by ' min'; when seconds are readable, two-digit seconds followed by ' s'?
5 h 37 min
